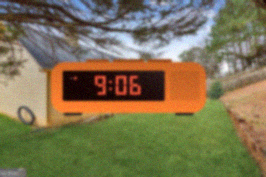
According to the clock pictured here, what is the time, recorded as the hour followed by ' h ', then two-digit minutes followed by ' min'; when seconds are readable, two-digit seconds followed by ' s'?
9 h 06 min
